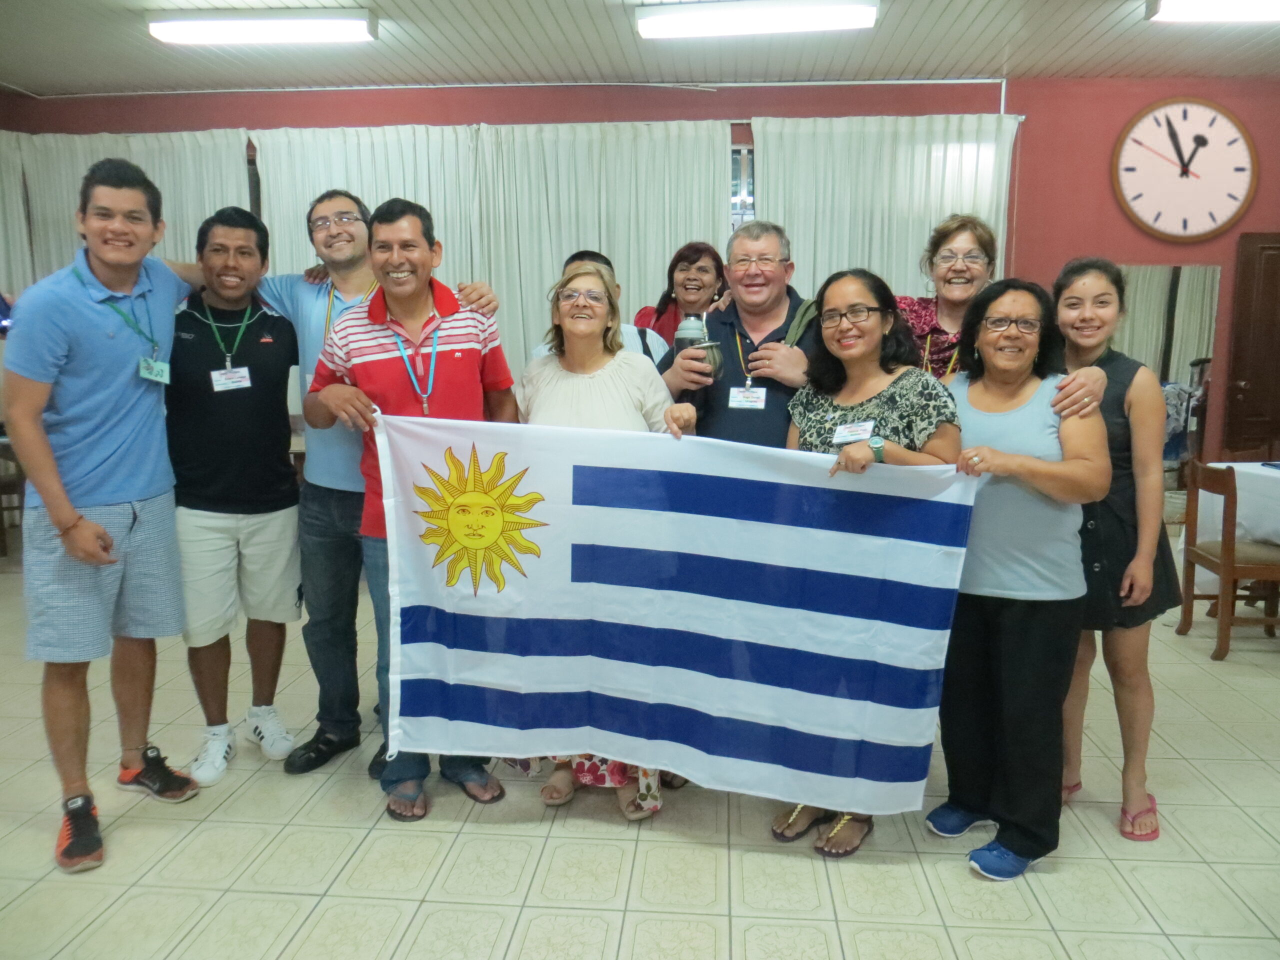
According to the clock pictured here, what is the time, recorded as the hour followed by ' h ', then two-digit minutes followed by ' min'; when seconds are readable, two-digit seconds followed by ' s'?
12 h 56 min 50 s
